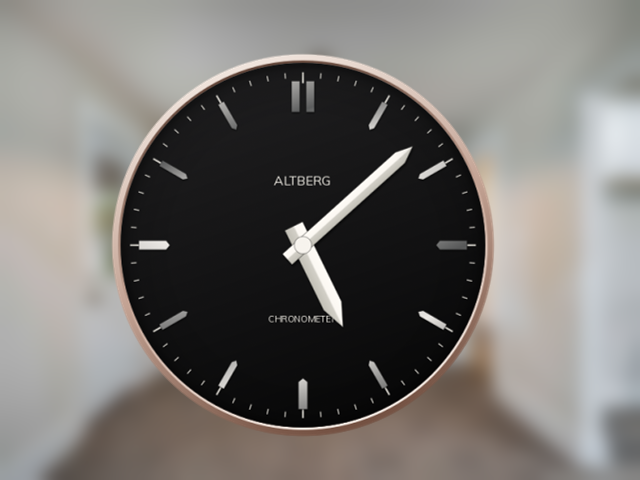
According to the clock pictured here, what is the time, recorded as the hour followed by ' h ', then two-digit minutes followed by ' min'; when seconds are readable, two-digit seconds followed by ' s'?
5 h 08 min
